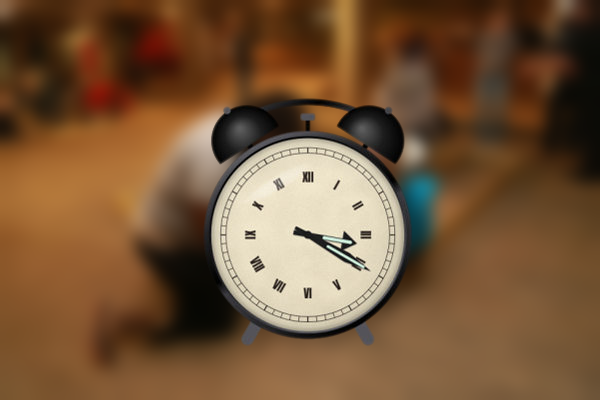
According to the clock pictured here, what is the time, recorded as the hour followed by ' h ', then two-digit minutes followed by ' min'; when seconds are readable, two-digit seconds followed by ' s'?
3 h 20 min
